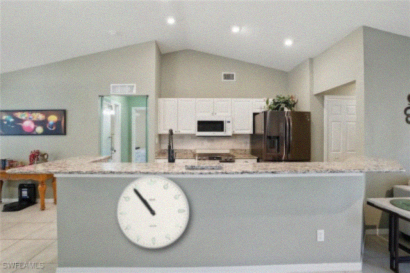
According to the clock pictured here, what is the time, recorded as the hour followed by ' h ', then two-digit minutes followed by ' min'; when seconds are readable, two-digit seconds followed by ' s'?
10 h 54 min
